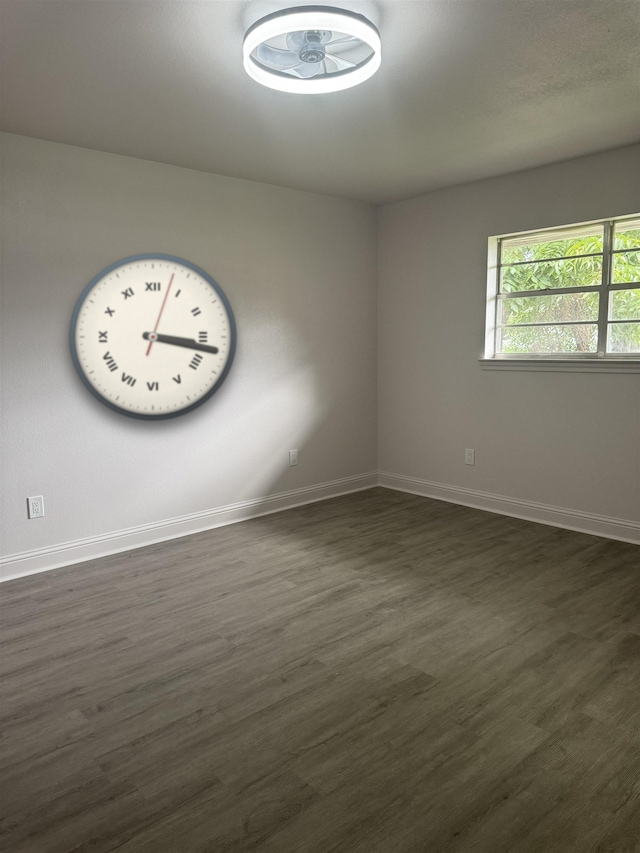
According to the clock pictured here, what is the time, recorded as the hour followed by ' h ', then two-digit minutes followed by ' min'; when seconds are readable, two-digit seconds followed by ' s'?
3 h 17 min 03 s
